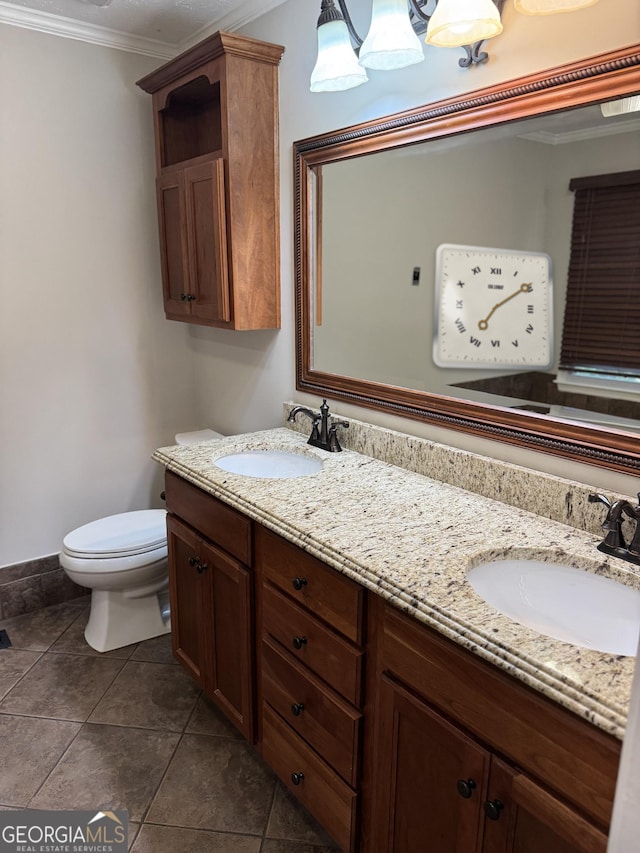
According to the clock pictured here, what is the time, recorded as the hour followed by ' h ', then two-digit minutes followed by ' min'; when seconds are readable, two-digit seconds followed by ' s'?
7 h 09 min
